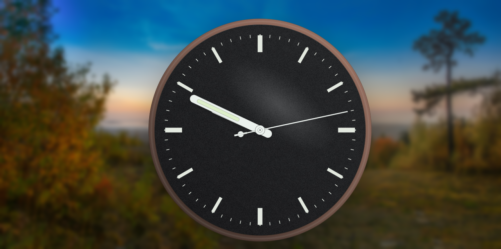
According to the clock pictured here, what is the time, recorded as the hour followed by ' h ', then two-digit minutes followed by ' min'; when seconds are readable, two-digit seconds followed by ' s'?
9 h 49 min 13 s
